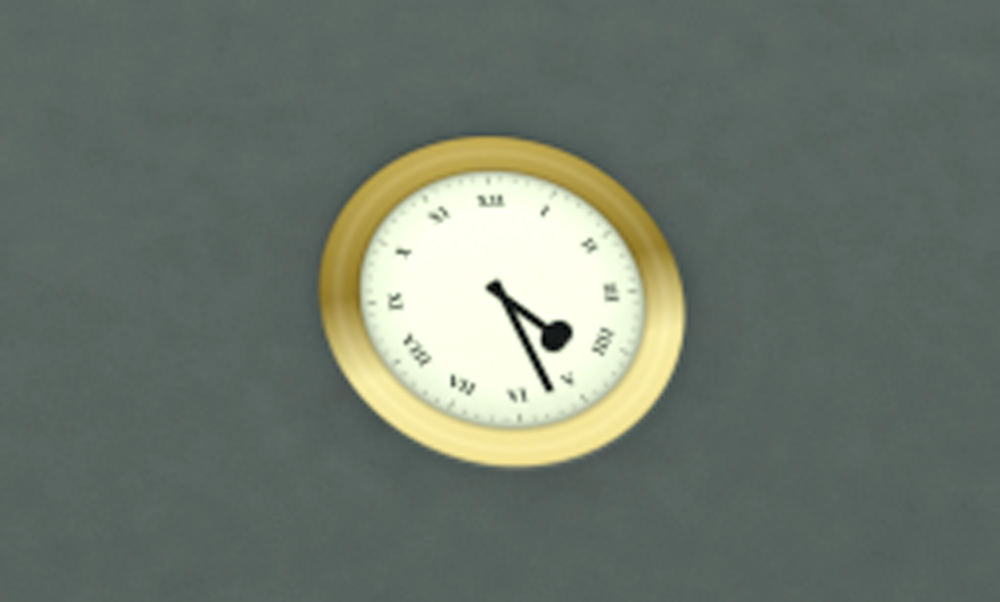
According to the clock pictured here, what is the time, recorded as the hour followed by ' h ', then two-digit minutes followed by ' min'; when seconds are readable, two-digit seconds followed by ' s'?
4 h 27 min
